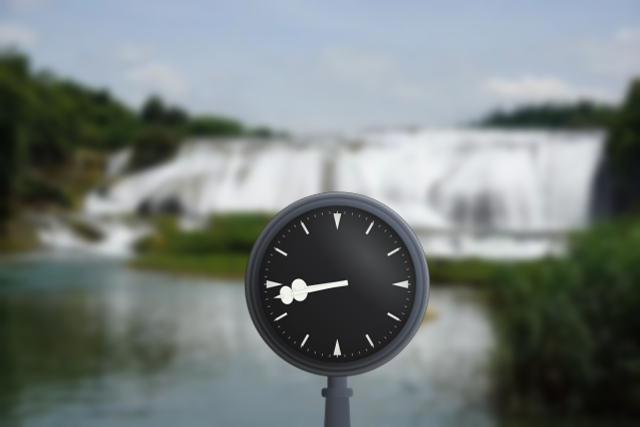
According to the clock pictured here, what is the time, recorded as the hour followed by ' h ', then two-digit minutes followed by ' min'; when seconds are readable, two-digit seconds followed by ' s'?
8 h 43 min
